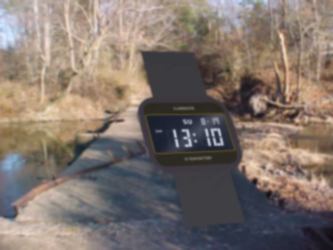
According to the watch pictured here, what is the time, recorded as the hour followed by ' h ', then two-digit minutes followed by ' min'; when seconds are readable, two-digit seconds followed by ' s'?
13 h 10 min
